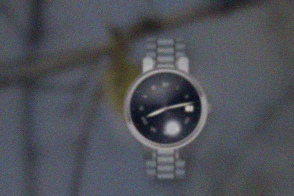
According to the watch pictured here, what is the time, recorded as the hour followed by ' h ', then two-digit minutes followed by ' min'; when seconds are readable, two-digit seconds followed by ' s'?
8 h 13 min
